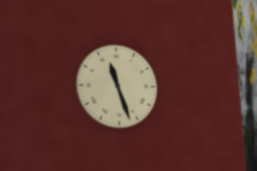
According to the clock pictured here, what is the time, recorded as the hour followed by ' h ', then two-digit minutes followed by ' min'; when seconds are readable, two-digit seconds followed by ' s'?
11 h 27 min
